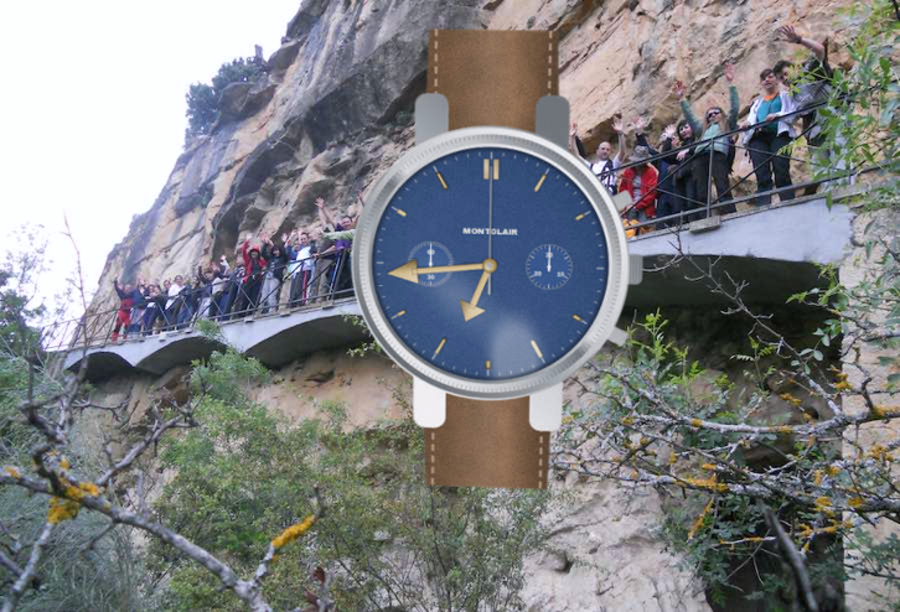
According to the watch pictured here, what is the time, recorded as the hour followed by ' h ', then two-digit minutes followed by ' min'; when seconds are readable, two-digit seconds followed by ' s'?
6 h 44 min
